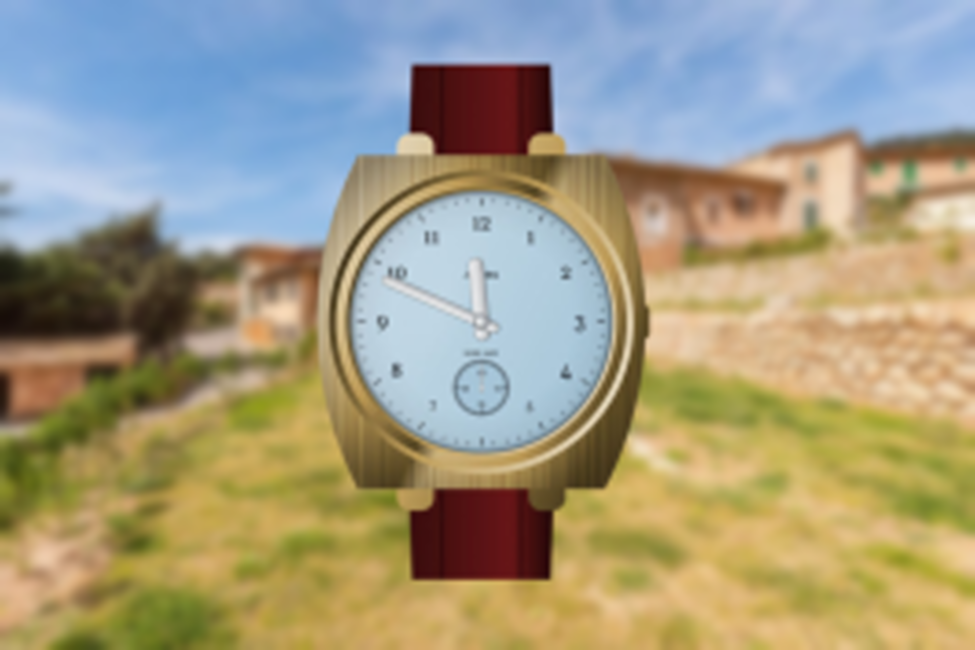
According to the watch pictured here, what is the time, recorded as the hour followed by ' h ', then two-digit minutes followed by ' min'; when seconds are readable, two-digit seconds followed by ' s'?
11 h 49 min
